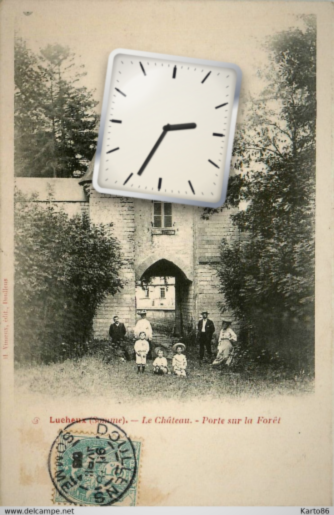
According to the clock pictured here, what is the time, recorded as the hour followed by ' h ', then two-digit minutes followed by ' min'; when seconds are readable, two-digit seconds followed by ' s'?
2 h 34 min
